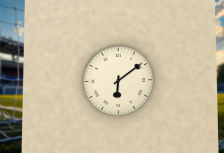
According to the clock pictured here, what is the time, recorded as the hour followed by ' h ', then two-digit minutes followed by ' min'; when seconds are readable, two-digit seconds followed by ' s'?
6 h 09 min
